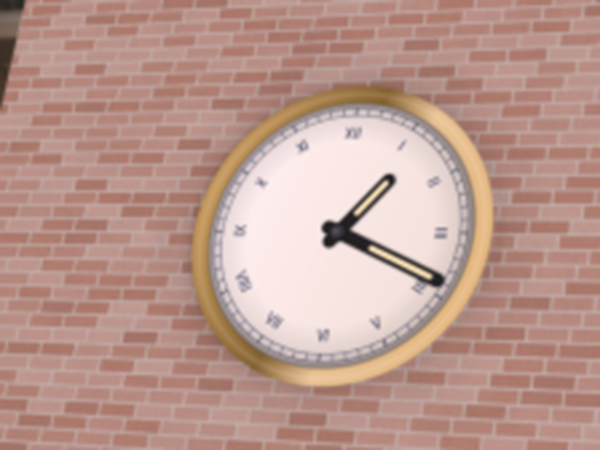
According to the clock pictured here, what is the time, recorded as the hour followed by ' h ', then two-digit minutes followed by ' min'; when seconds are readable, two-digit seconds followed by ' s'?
1 h 19 min
